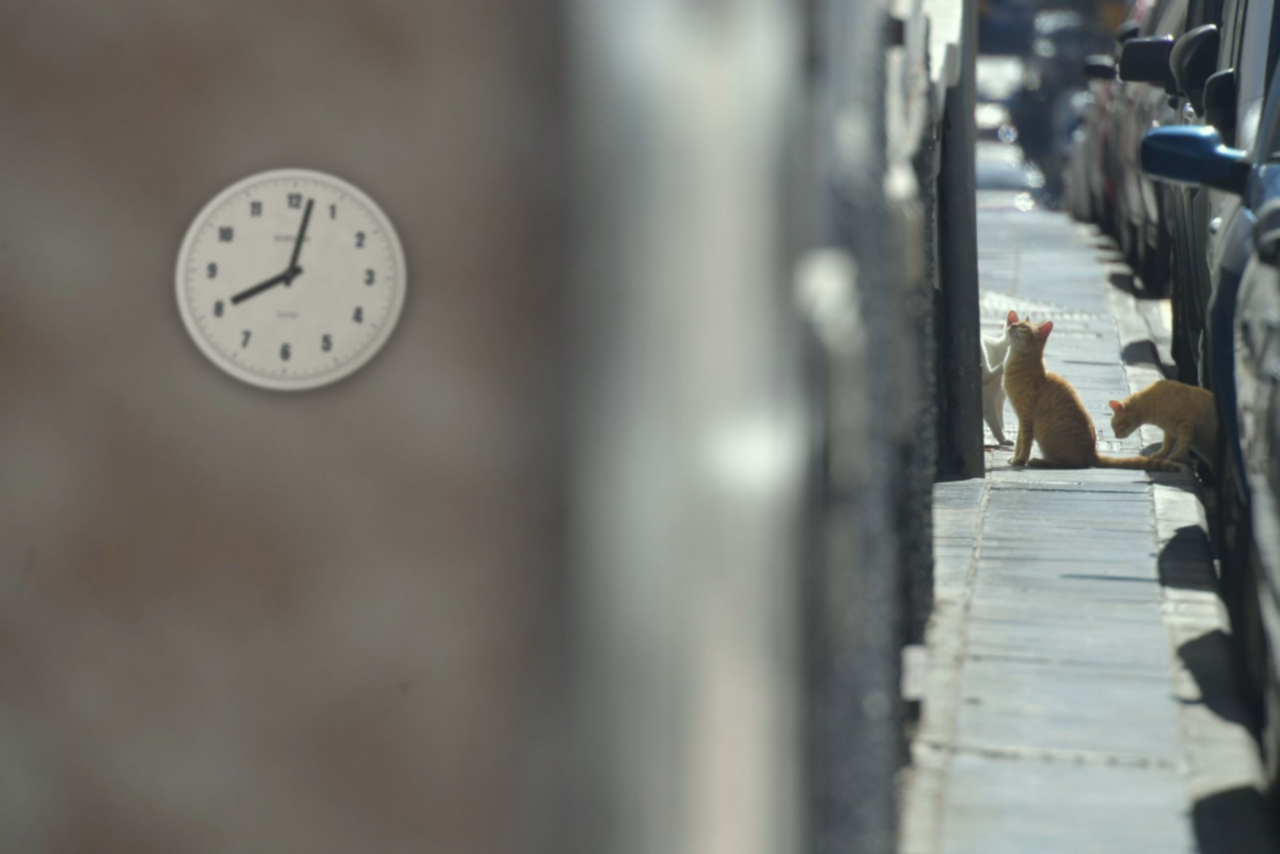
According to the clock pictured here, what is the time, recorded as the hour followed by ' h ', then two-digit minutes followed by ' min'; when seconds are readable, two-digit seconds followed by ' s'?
8 h 02 min
